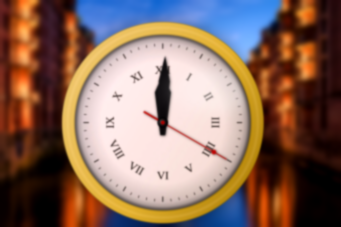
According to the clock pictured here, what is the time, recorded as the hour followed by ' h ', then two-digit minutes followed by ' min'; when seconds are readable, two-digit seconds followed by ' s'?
12 h 00 min 20 s
